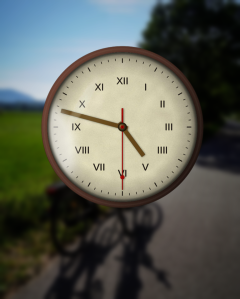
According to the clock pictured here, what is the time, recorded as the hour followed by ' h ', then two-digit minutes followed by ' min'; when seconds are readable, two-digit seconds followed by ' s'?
4 h 47 min 30 s
